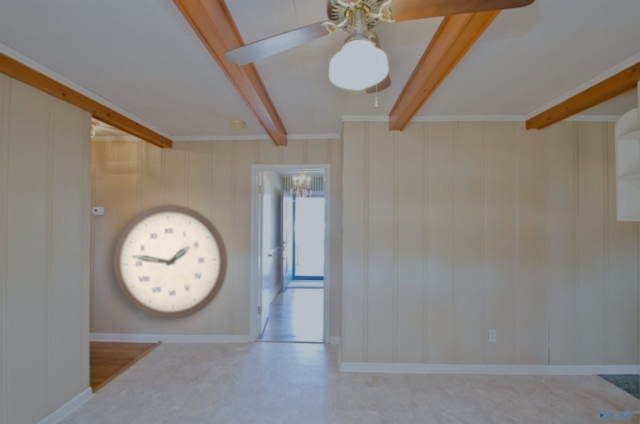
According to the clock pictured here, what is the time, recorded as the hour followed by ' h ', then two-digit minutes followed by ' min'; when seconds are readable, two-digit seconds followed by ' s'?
1 h 47 min
